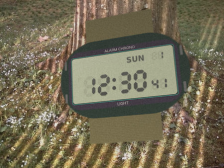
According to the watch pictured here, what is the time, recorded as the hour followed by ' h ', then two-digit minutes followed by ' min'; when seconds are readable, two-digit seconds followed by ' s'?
12 h 30 min 41 s
